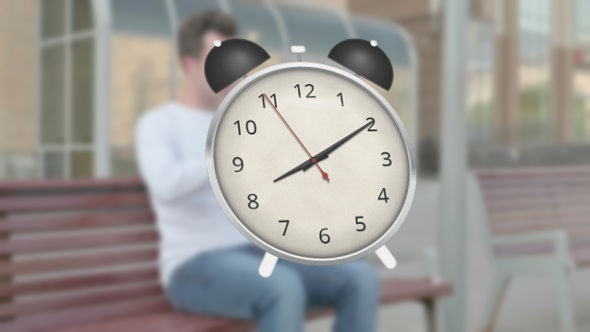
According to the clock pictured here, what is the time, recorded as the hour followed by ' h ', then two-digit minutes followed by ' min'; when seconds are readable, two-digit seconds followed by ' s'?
8 h 09 min 55 s
